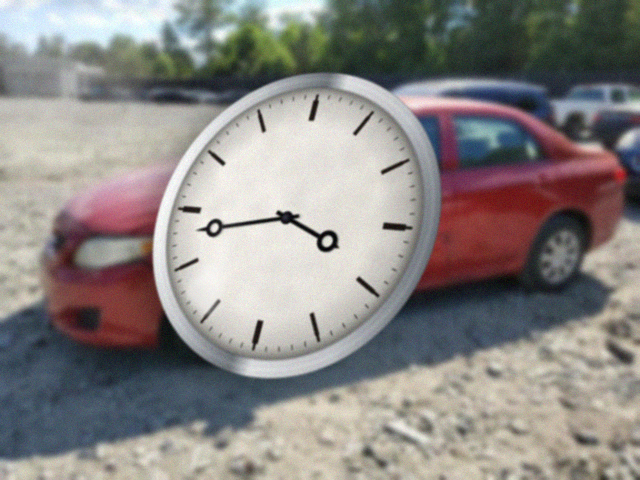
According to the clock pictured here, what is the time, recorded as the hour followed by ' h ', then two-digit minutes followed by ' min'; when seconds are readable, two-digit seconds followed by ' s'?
3 h 43 min
